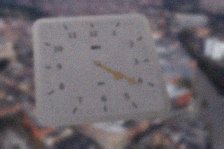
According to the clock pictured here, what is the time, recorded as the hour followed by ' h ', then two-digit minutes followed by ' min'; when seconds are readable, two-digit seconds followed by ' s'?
4 h 21 min
